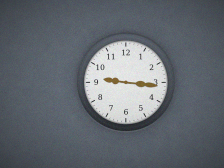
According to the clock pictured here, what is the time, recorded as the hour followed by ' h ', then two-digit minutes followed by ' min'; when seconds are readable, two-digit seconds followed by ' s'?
9 h 16 min
